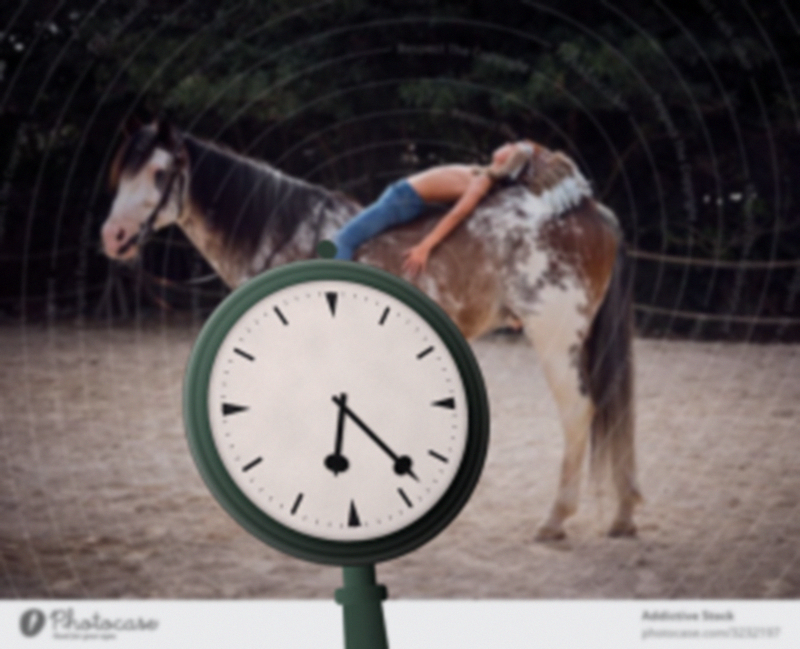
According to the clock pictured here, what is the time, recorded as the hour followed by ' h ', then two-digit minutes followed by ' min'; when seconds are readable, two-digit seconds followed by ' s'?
6 h 23 min
